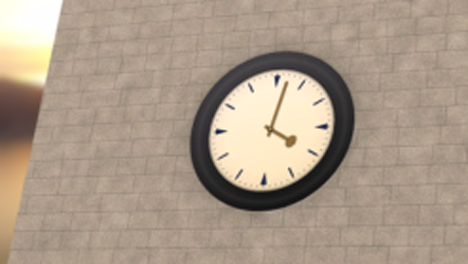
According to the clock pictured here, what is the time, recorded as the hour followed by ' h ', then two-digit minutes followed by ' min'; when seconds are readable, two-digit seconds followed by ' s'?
4 h 02 min
